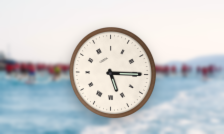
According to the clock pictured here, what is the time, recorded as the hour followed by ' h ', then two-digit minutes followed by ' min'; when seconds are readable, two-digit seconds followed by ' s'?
6 h 20 min
